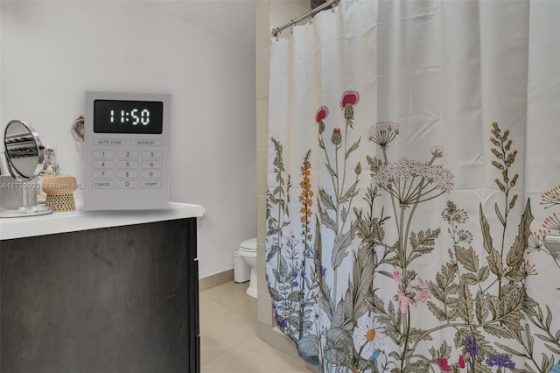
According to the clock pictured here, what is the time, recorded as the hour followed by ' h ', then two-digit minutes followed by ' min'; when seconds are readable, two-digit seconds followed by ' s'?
11 h 50 min
